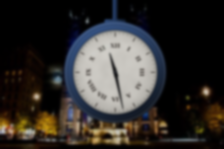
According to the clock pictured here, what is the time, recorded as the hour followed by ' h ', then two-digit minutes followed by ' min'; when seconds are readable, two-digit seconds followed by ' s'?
11 h 28 min
